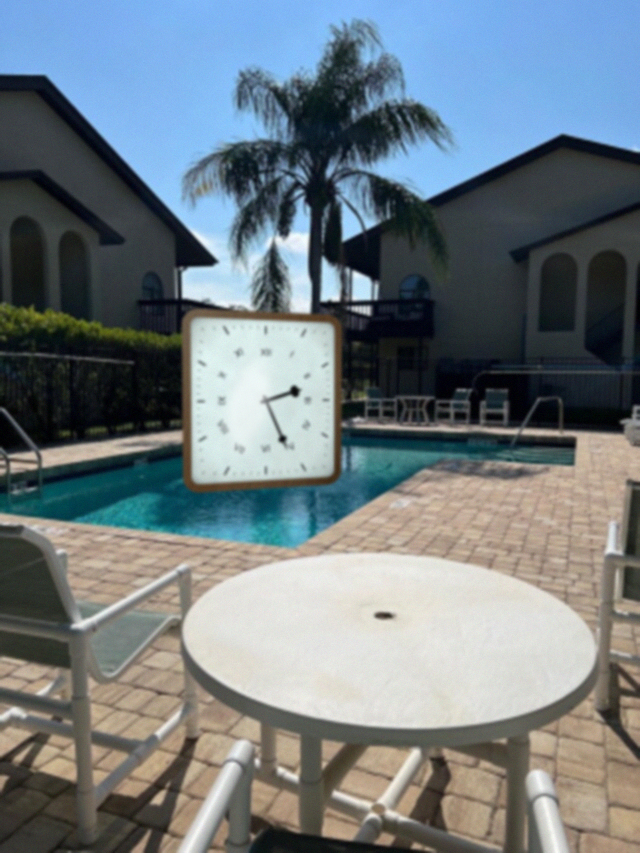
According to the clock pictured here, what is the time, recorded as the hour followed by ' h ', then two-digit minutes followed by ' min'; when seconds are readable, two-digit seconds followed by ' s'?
2 h 26 min
